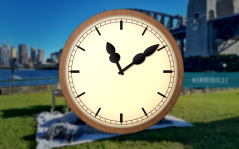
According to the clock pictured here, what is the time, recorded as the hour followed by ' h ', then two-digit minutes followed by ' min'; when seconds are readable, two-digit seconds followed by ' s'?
11 h 09 min
